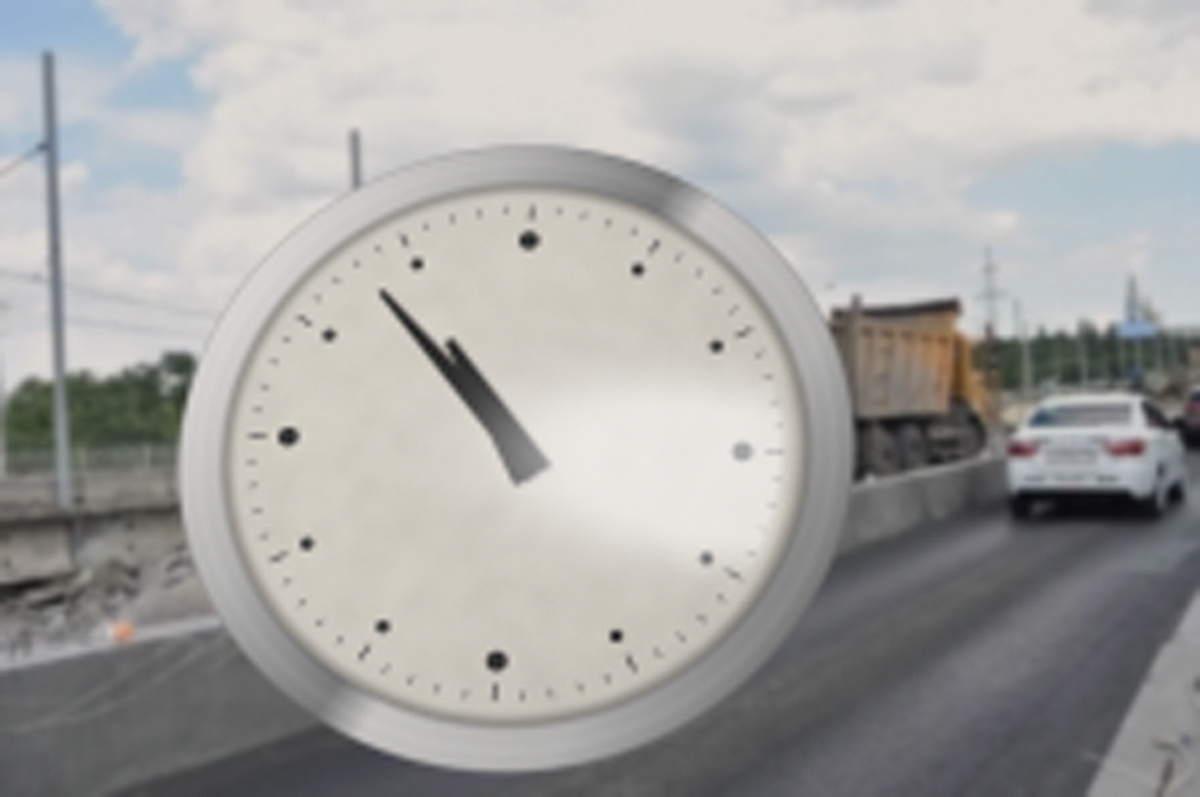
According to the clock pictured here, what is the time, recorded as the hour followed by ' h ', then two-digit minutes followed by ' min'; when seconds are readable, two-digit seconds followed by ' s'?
10 h 53 min
